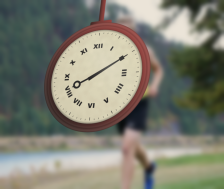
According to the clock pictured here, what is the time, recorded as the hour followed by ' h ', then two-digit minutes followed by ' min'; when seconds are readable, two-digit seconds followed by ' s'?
8 h 10 min
